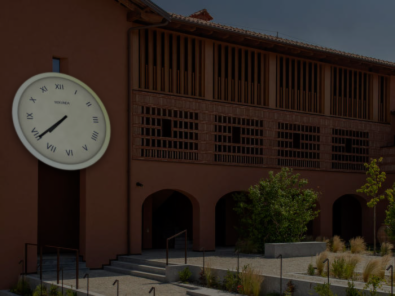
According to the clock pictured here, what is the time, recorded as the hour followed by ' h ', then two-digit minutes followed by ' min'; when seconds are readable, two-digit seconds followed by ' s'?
7 h 39 min
